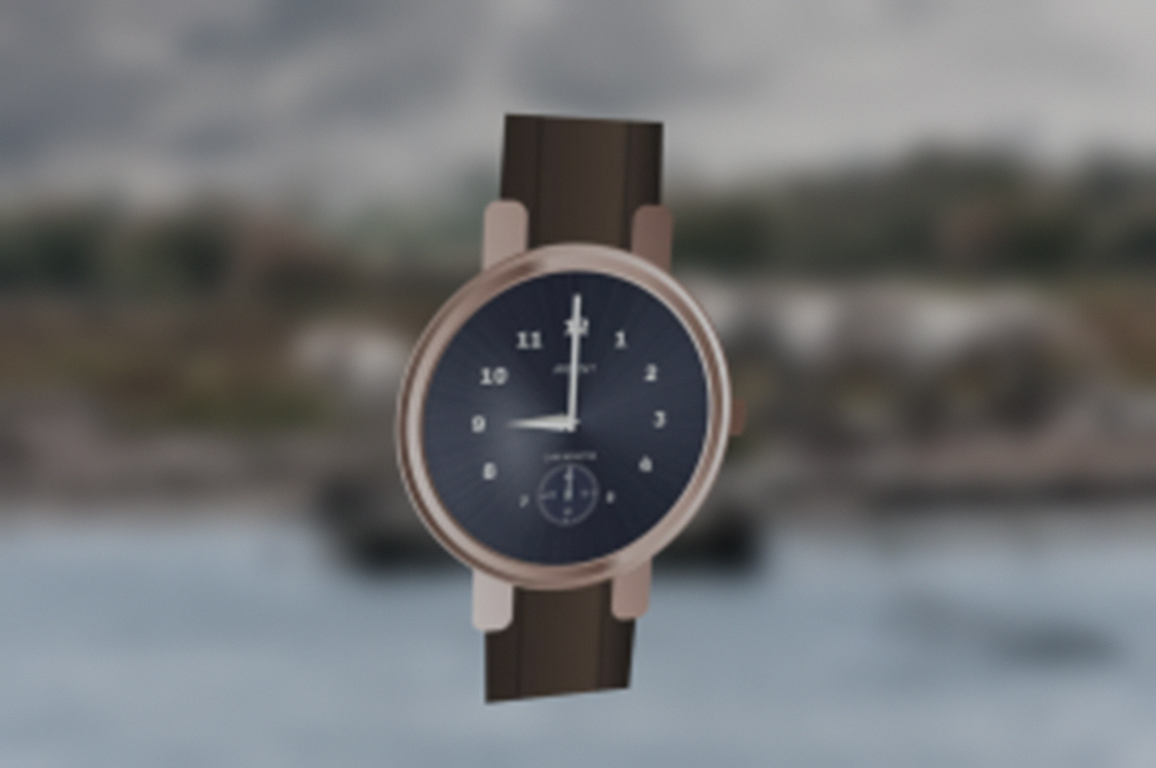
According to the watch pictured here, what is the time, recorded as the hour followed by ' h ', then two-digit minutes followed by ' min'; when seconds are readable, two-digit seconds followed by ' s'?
9 h 00 min
